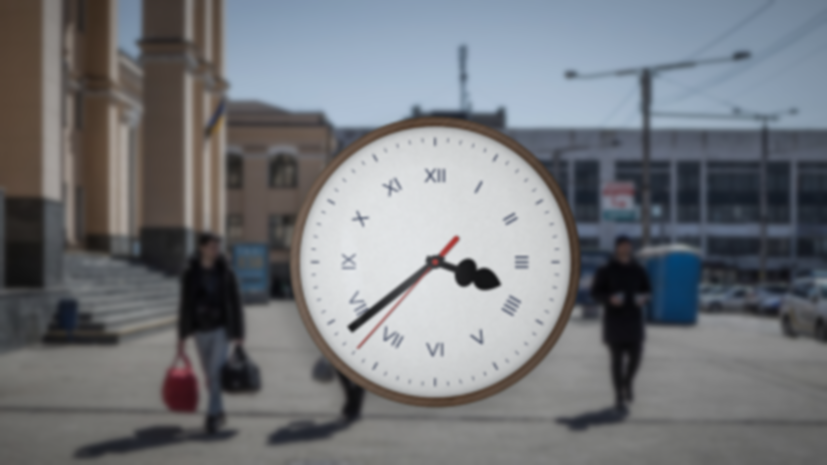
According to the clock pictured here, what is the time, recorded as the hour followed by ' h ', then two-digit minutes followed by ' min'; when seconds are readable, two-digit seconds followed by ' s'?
3 h 38 min 37 s
